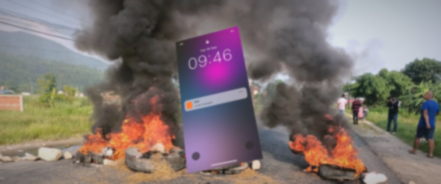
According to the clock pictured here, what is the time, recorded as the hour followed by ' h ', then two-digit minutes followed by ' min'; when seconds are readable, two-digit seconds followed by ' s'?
9 h 46 min
